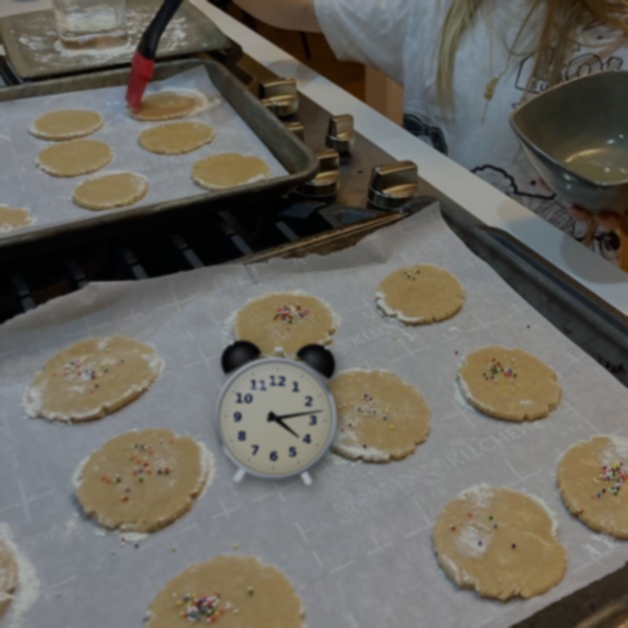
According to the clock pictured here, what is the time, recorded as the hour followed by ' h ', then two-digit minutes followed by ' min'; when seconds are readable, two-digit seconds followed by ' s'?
4 h 13 min
